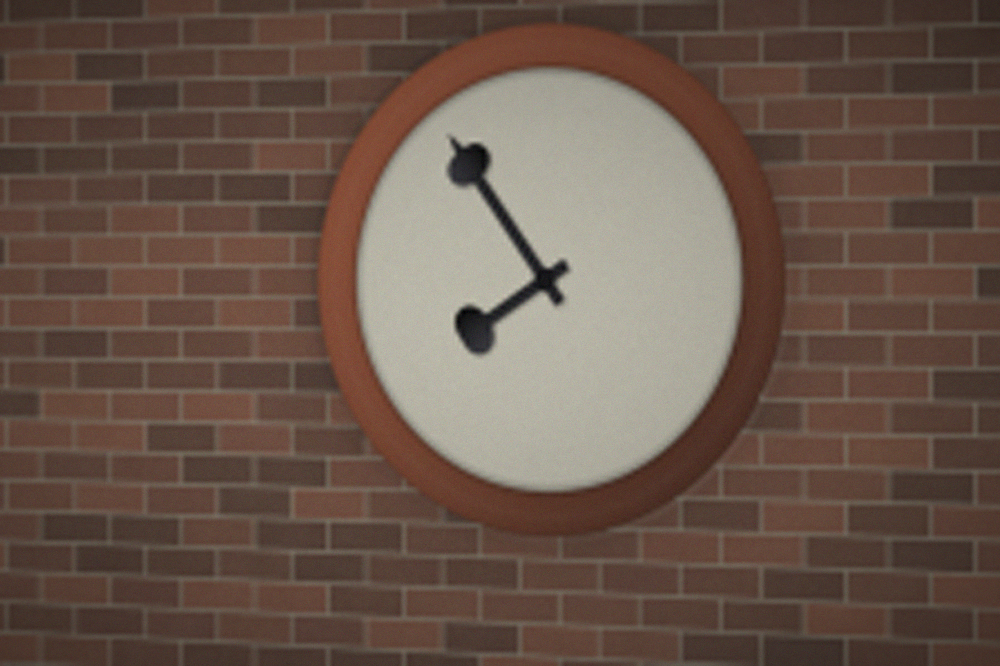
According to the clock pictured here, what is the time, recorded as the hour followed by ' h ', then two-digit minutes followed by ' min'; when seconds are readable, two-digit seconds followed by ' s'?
7 h 54 min
